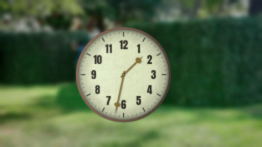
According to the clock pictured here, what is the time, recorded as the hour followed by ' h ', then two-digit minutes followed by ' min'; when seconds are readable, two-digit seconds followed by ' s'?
1 h 32 min
